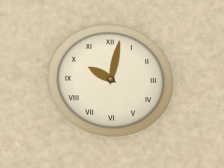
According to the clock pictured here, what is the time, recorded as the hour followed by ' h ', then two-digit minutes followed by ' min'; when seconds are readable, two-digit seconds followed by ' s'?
10 h 02 min
